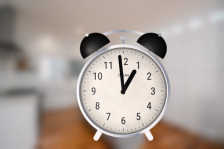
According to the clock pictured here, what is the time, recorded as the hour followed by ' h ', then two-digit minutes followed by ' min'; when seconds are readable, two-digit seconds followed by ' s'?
12 h 59 min
